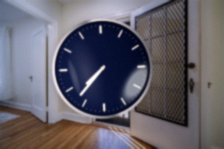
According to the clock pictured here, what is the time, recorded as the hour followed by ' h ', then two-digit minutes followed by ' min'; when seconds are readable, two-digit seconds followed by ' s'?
7 h 37 min
